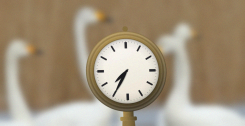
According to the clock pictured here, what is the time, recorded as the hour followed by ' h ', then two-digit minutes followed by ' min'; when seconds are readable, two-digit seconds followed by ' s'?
7 h 35 min
